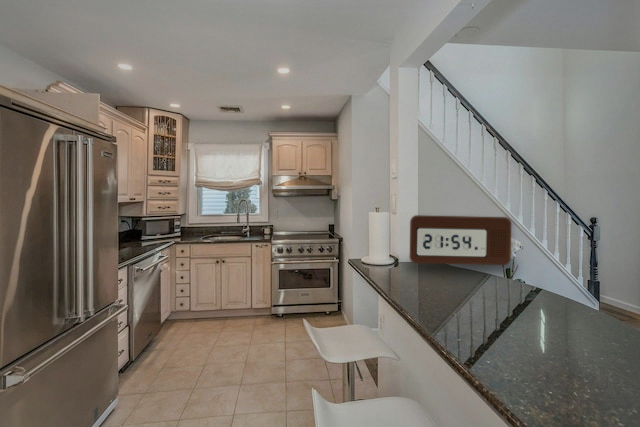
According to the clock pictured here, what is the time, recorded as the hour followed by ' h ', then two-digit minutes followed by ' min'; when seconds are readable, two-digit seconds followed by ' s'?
21 h 54 min
